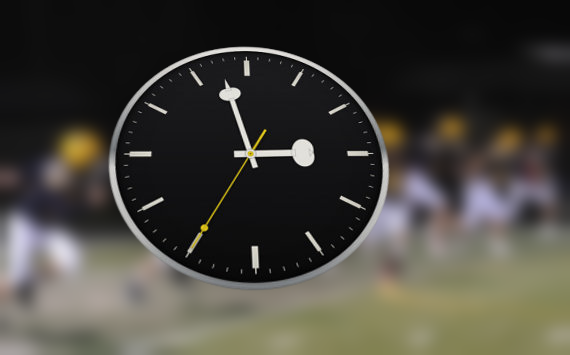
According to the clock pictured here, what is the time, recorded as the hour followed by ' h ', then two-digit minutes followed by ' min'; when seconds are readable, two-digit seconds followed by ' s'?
2 h 57 min 35 s
